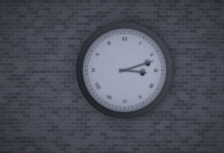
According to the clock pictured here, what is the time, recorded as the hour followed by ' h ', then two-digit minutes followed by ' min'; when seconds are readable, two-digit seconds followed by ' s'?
3 h 12 min
